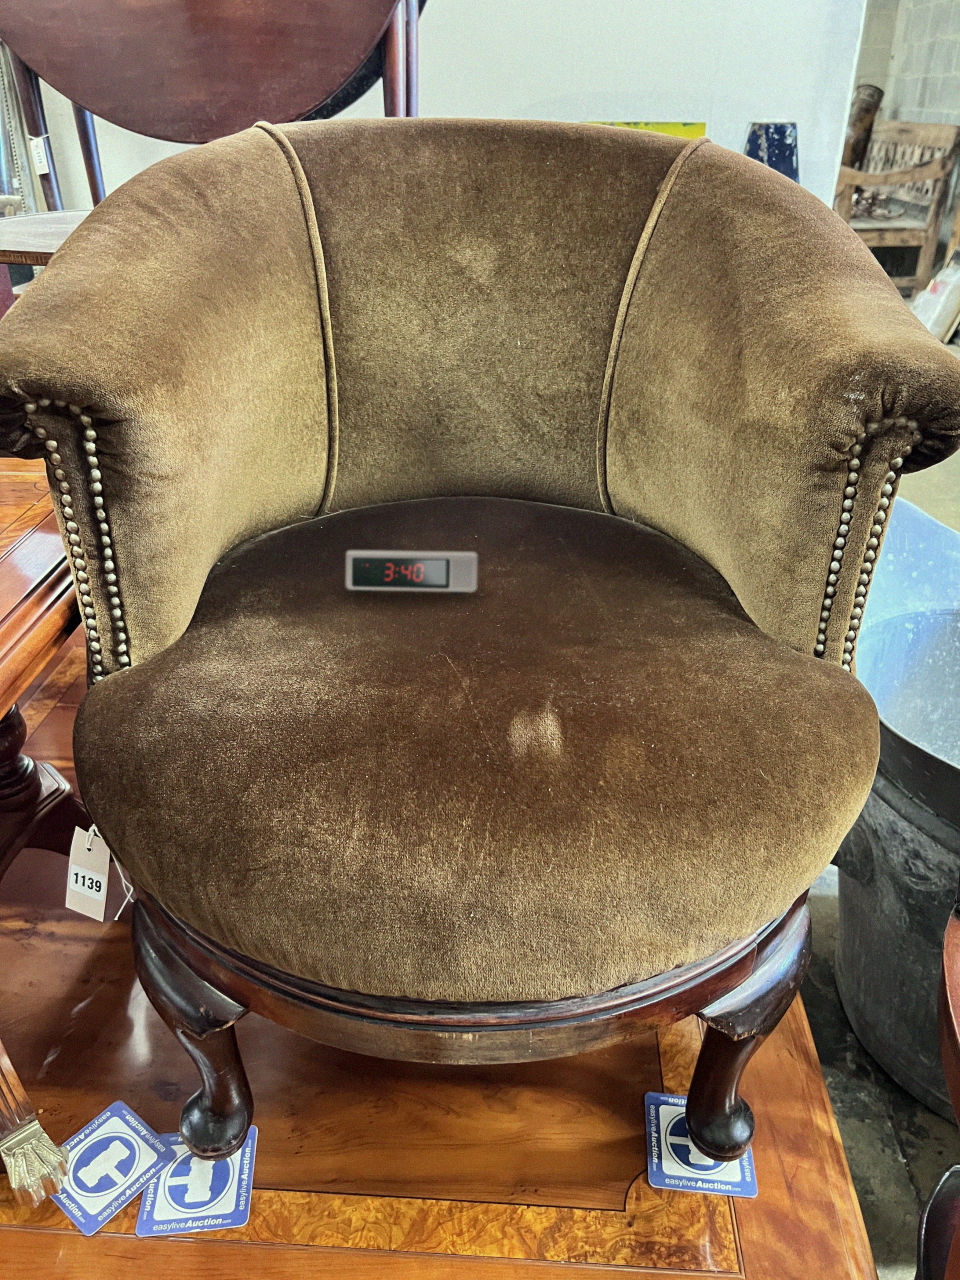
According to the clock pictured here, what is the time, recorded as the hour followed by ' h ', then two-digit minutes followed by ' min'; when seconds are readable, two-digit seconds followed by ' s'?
3 h 40 min
